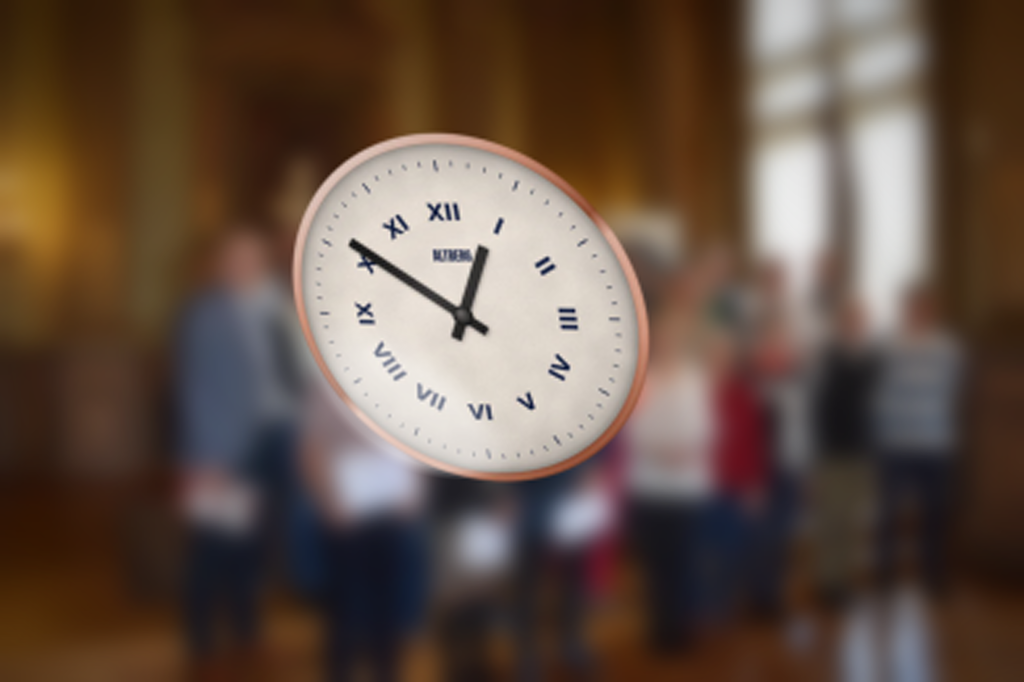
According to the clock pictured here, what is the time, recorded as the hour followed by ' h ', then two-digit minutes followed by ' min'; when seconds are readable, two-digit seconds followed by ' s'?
12 h 51 min
